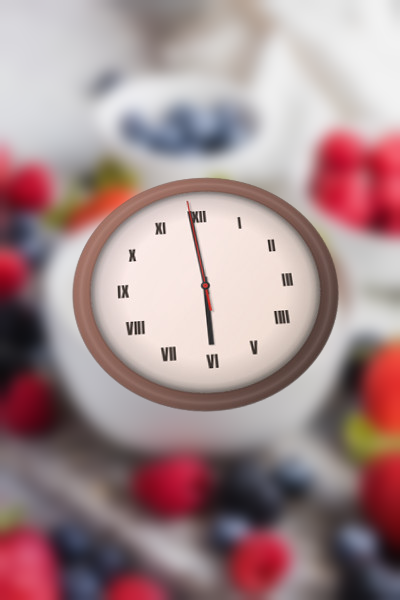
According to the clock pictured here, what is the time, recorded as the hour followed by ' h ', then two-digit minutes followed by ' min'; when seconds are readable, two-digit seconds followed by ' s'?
5 h 58 min 59 s
